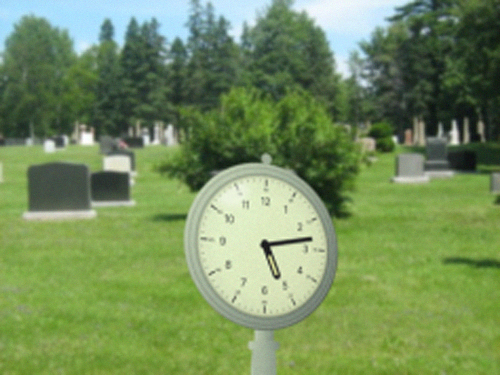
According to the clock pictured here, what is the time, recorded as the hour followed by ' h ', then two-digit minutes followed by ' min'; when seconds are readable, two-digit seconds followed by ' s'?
5 h 13 min
